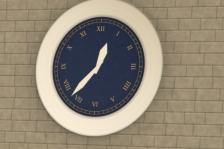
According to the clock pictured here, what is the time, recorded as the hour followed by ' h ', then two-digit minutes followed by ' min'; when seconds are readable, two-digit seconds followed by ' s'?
12 h 37 min
